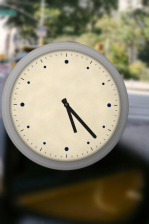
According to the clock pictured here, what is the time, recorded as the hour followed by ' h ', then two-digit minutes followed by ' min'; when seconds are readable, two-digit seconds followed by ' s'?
5 h 23 min
